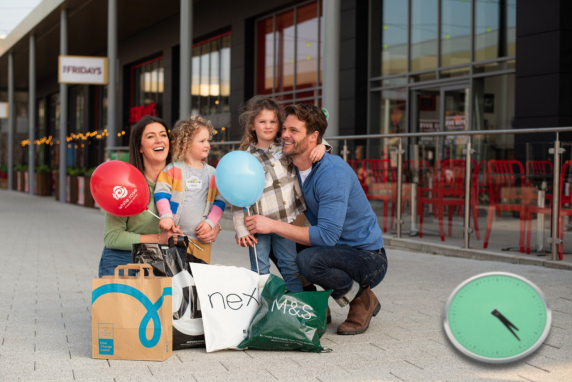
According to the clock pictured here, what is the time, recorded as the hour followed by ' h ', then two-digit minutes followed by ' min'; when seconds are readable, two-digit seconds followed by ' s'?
4 h 24 min
